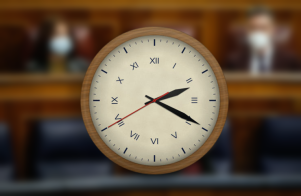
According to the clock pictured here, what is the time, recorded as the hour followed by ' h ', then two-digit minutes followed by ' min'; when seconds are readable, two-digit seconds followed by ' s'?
2 h 19 min 40 s
